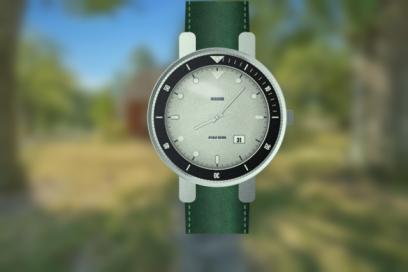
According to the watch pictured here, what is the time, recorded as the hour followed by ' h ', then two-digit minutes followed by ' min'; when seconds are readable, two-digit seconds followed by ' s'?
8 h 07 min
